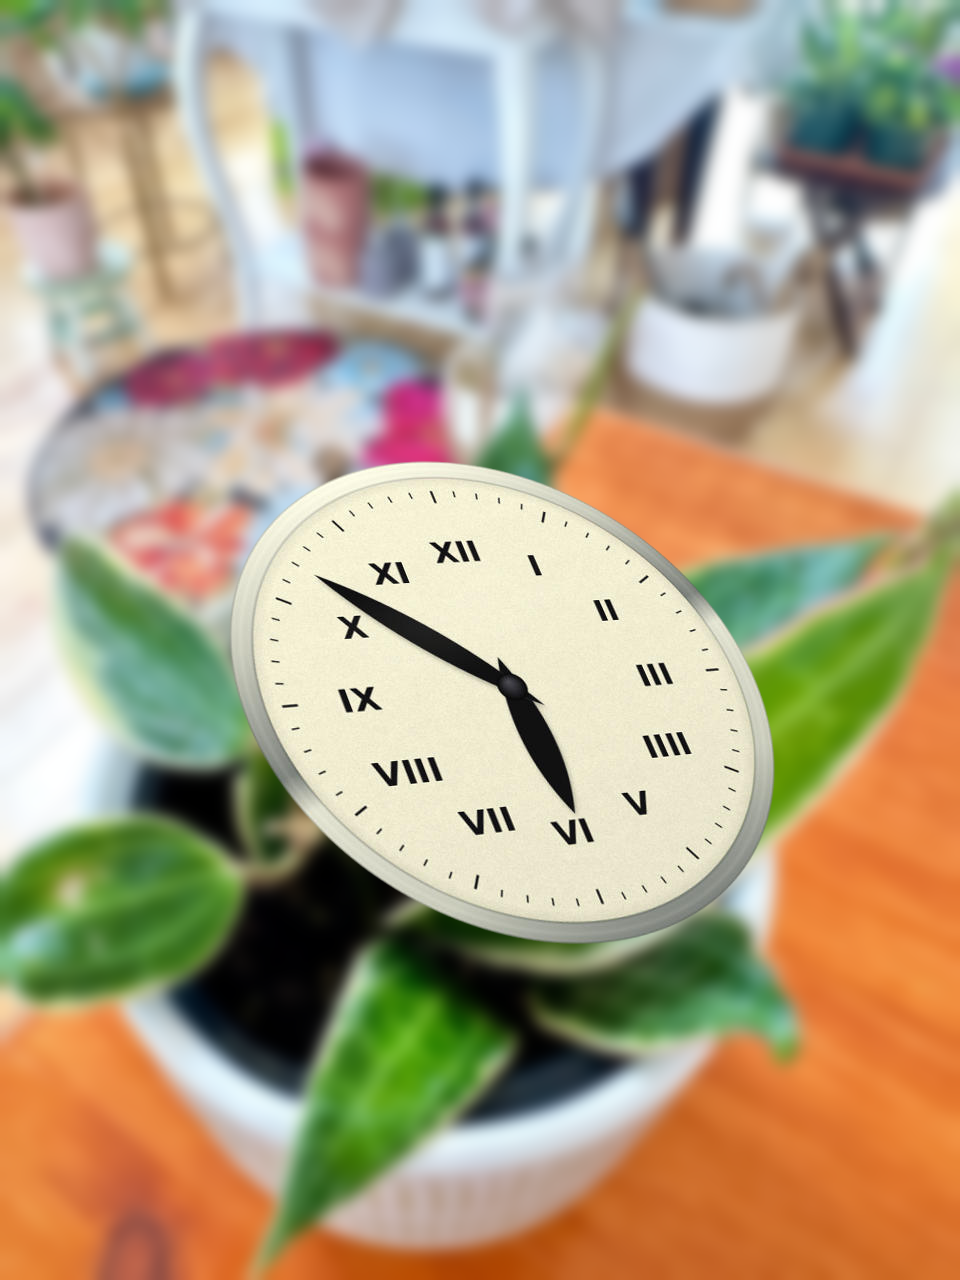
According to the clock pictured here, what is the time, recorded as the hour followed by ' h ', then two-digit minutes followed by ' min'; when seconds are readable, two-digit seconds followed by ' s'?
5 h 52 min
